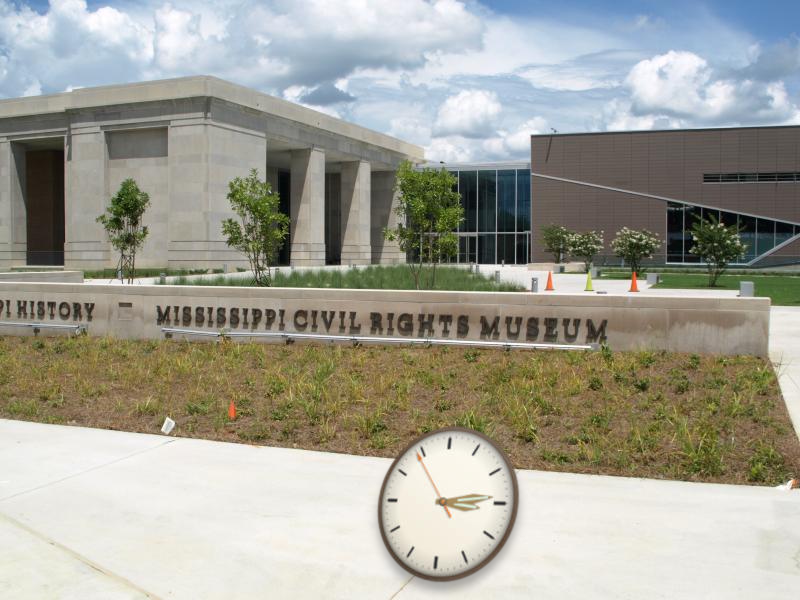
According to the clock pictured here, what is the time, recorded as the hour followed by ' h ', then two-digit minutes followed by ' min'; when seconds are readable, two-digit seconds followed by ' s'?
3 h 13 min 54 s
